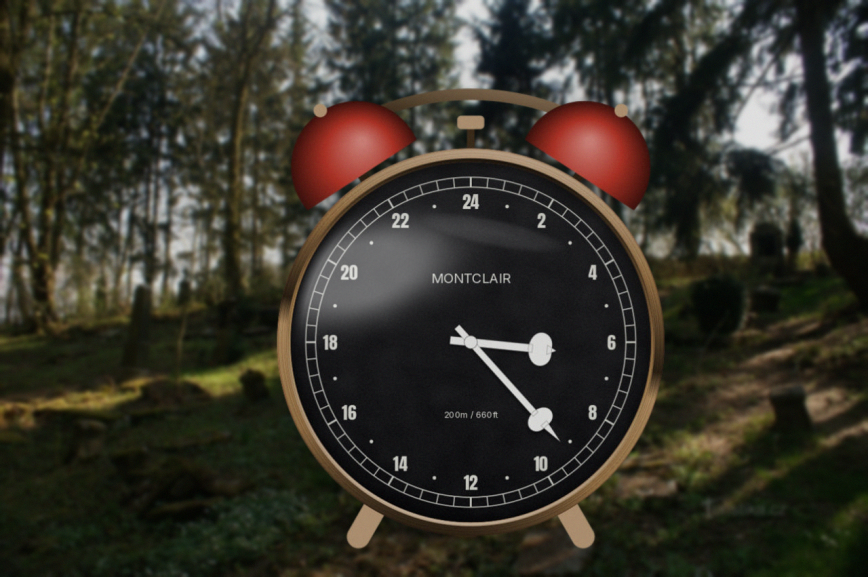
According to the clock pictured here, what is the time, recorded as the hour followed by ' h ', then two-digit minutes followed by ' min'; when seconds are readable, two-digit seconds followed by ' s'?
6 h 23 min
